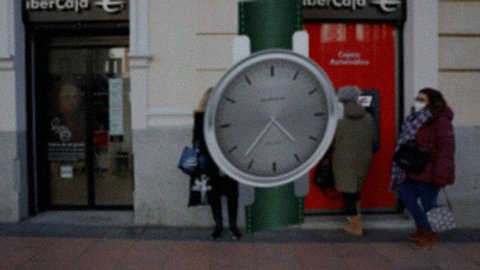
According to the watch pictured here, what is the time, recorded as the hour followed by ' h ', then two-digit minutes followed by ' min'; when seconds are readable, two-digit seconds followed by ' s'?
4 h 37 min
